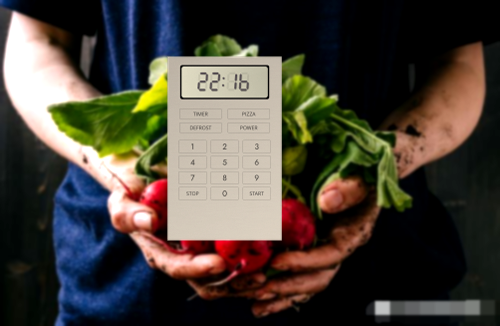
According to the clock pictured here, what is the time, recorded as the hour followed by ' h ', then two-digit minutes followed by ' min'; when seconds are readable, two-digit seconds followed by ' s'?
22 h 16 min
